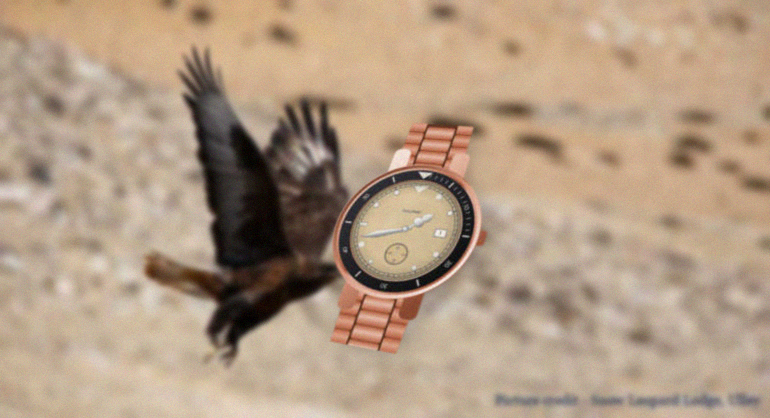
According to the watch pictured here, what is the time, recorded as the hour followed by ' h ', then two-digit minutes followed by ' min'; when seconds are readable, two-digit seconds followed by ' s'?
1 h 42 min
